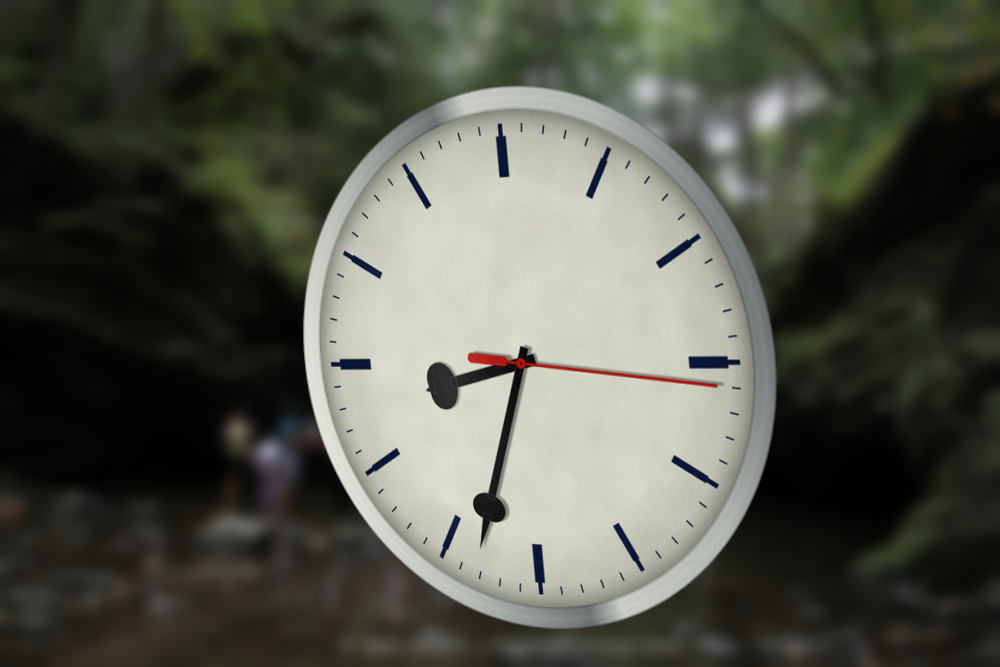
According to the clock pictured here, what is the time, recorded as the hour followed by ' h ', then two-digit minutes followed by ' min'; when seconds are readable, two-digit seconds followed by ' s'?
8 h 33 min 16 s
